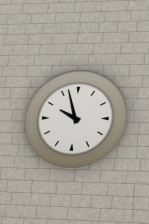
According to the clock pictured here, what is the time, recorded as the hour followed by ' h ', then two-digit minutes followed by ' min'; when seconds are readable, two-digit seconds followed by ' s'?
9 h 57 min
